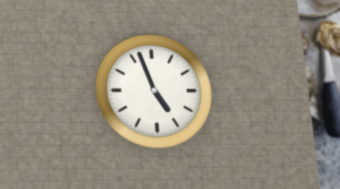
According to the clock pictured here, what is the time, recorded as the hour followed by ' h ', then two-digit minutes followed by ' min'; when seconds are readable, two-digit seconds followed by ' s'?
4 h 57 min
